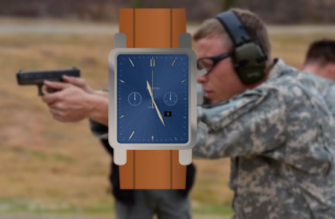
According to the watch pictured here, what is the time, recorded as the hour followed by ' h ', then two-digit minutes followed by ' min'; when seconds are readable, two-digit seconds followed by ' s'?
11 h 26 min
